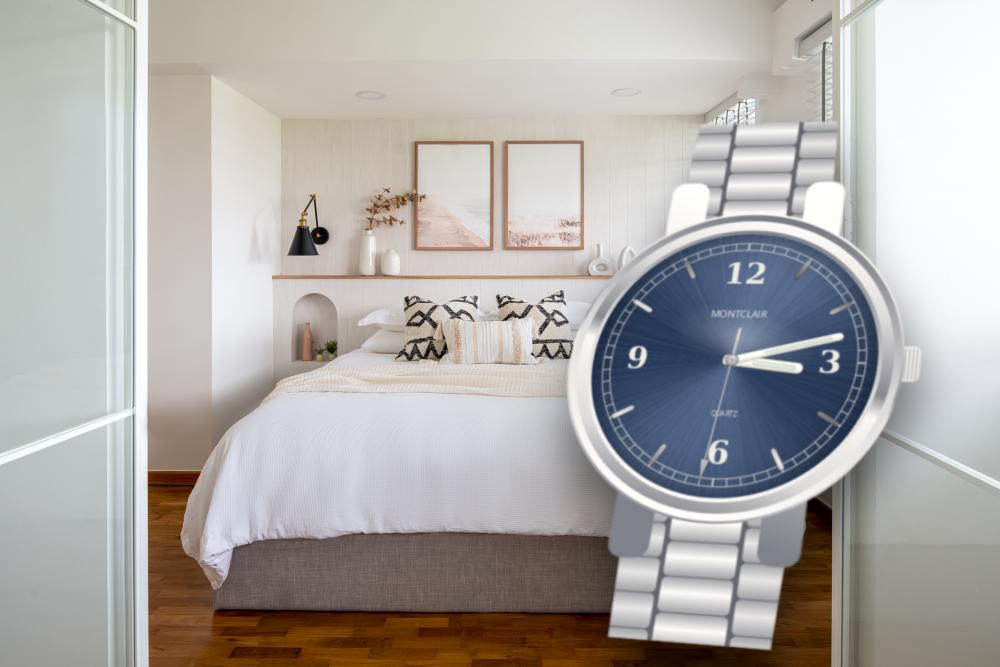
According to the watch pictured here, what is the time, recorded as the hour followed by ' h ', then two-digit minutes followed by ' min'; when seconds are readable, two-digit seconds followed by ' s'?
3 h 12 min 31 s
